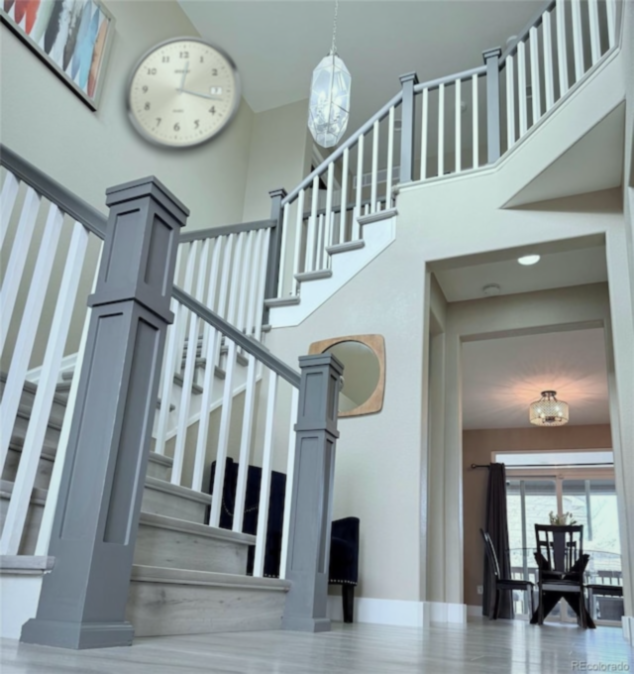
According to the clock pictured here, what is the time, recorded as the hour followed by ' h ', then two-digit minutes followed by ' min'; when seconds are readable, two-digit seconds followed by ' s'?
12 h 17 min
